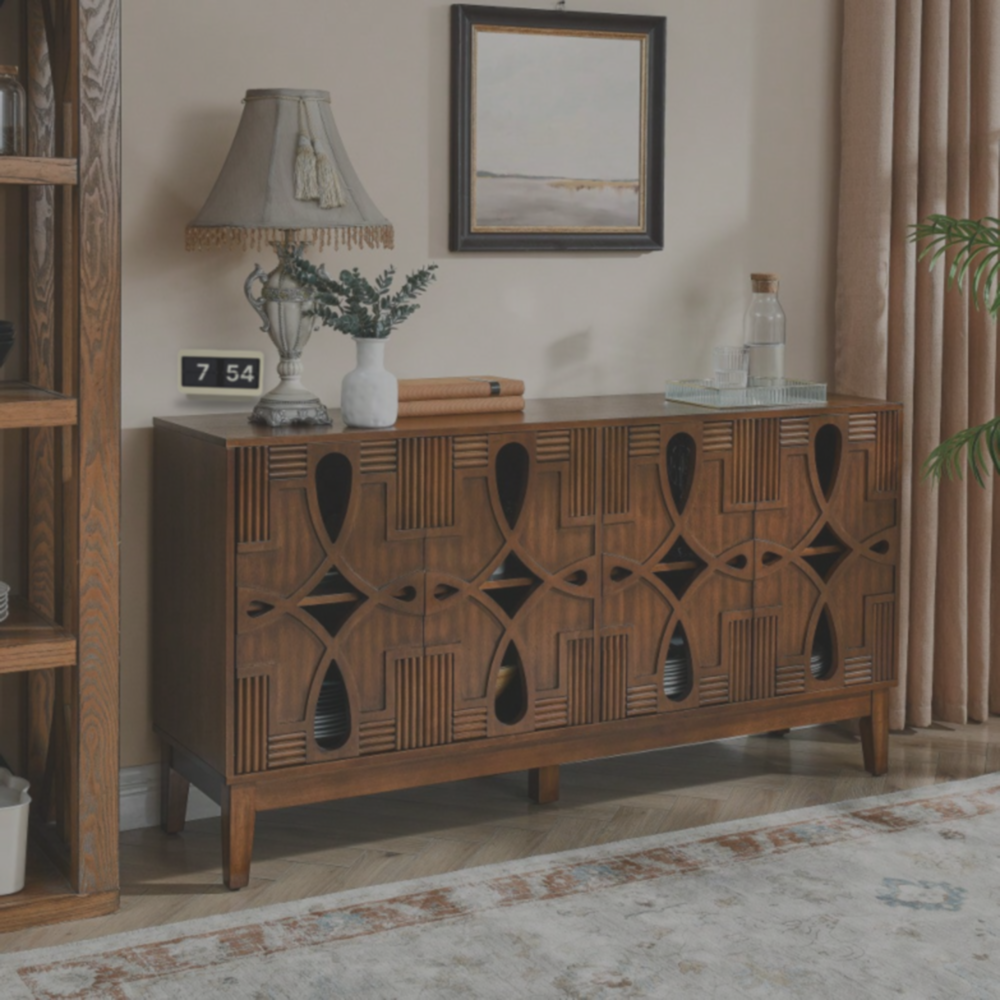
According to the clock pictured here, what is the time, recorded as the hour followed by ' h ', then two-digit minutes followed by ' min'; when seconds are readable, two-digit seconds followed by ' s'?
7 h 54 min
